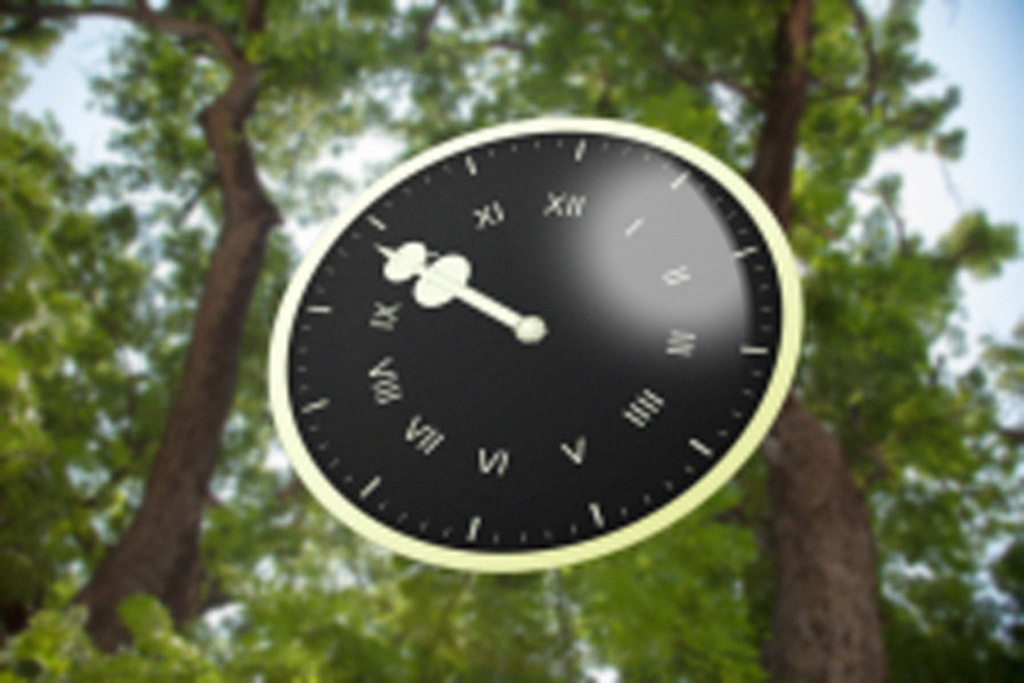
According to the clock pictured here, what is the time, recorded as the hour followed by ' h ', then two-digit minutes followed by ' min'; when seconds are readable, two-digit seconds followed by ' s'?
9 h 49 min
